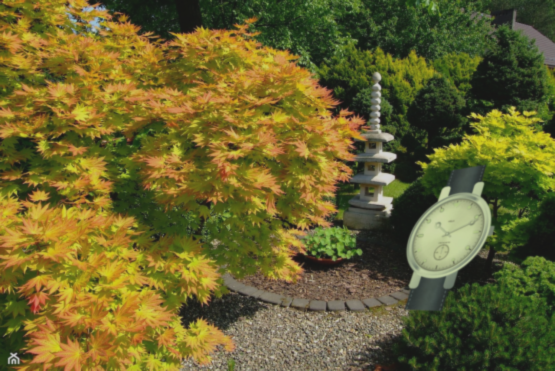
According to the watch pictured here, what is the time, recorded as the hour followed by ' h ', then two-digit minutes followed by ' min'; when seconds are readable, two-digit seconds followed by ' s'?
10 h 11 min
